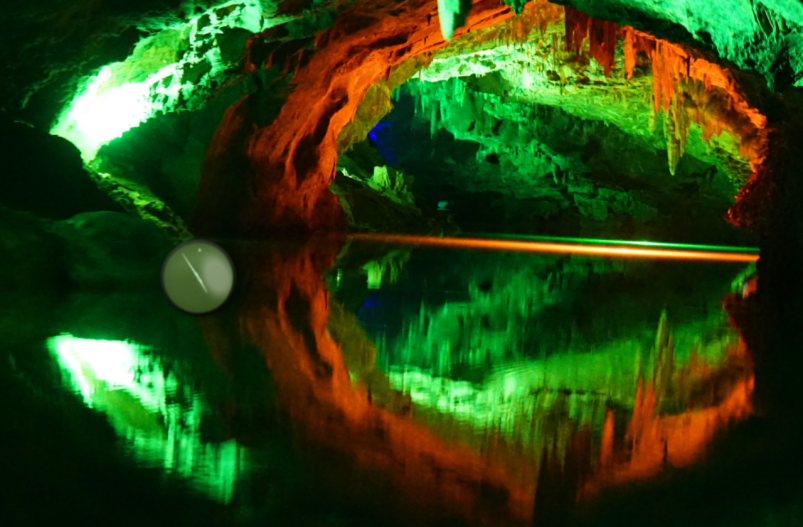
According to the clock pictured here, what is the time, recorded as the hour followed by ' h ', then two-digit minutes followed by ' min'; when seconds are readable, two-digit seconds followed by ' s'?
4 h 54 min
